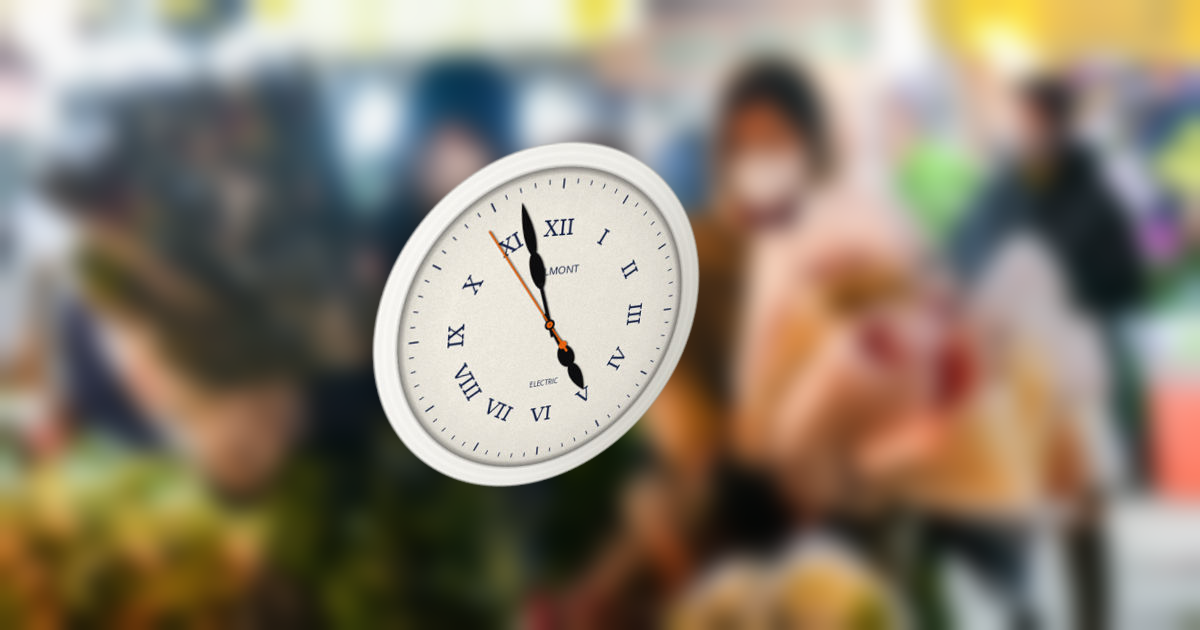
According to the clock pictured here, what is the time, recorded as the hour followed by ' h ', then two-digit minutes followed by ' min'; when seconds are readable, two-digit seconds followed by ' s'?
4 h 56 min 54 s
